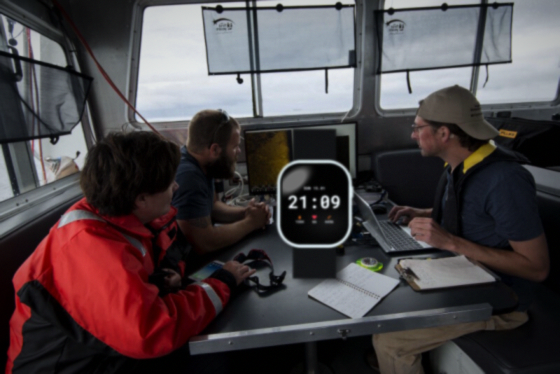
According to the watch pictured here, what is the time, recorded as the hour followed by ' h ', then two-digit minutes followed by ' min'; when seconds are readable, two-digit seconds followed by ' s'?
21 h 09 min
